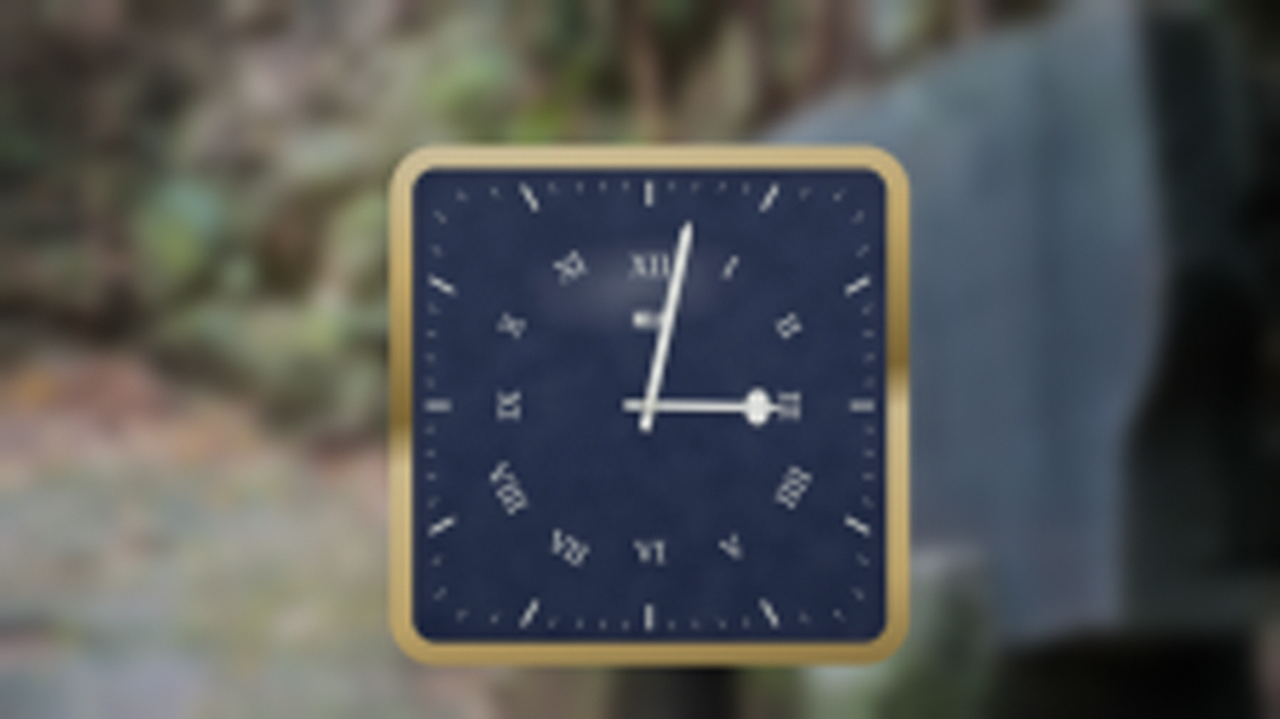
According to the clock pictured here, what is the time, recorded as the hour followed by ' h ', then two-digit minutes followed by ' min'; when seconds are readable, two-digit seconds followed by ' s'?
3 h 02 min
